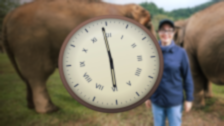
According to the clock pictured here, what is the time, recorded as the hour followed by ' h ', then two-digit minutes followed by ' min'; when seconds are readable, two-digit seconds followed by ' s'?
5 h 59 min
